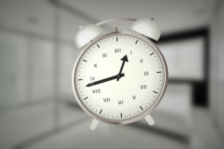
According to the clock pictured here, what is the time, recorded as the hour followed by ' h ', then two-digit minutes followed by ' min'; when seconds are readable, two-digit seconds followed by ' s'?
12 h 43 min
